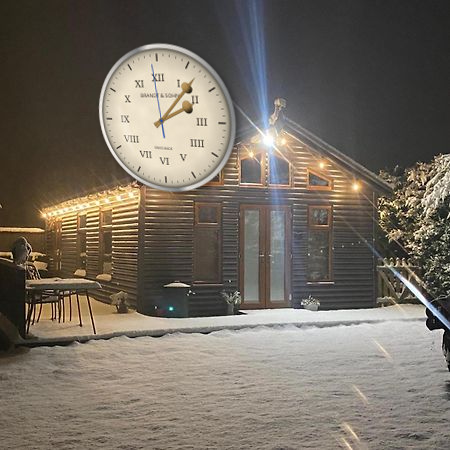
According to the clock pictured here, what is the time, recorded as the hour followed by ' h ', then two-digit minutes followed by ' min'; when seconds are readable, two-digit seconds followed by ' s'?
2 h 06 min 59 s
